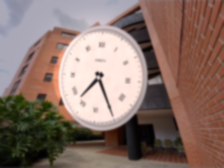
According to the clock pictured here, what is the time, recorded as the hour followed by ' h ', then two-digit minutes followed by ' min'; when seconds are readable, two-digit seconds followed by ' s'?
7 h 25 min
